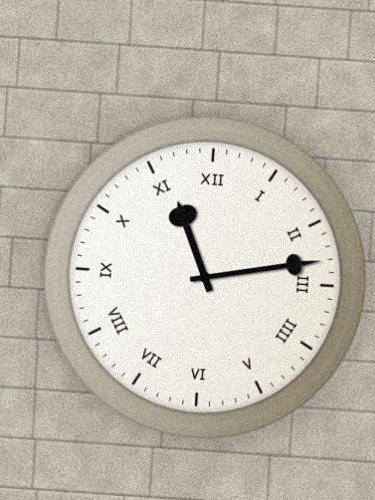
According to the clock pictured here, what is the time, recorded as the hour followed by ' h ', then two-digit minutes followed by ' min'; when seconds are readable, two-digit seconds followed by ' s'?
11 h 13 min
